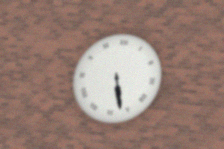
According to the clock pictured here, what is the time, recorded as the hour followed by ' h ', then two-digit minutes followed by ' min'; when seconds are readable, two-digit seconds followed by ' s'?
5 h 27 min
